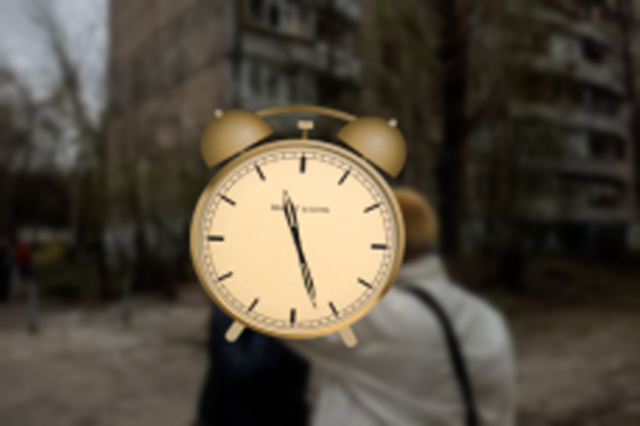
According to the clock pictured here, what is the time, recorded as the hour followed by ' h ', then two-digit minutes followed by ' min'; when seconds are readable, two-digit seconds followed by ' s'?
11 h 27 min
